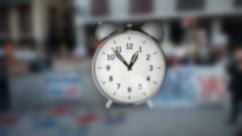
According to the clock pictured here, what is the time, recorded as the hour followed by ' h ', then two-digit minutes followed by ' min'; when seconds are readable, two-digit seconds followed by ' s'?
12 h 53 min
